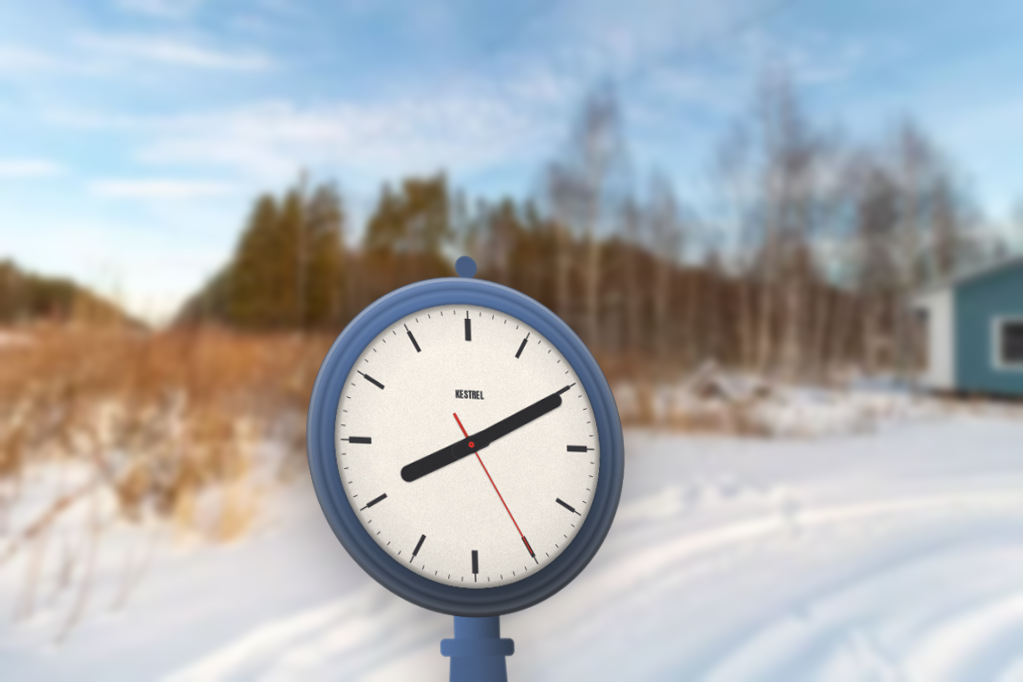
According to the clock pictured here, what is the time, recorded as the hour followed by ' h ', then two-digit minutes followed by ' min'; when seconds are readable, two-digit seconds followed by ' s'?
8 h 10 min 25 s
